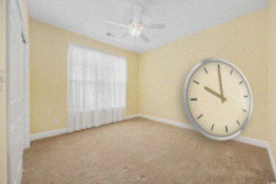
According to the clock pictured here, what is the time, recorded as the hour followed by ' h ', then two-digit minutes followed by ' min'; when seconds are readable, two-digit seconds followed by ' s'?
10 h 00 min
